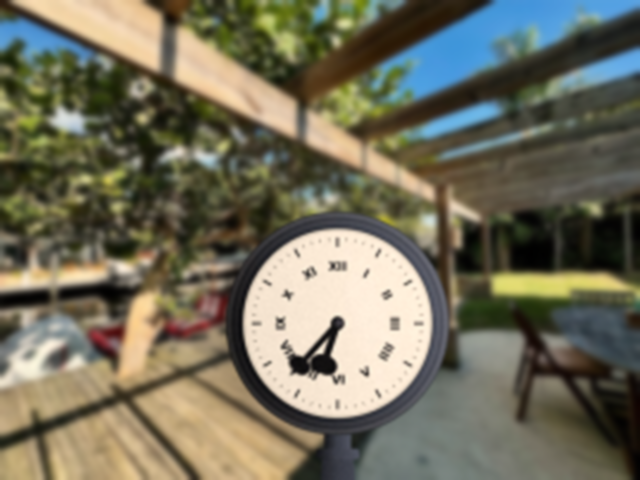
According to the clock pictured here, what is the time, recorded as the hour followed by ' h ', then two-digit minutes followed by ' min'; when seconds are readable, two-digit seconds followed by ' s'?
6 h 37 min
